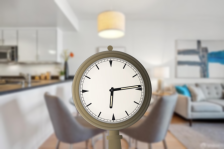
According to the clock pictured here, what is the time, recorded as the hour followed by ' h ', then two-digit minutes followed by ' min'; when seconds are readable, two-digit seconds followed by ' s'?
6 h 14 min
